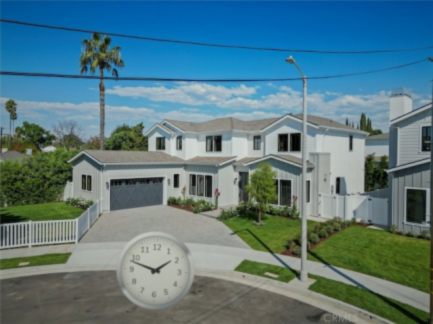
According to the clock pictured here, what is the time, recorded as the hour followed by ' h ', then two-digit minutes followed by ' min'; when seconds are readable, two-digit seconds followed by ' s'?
1 h 48 min
